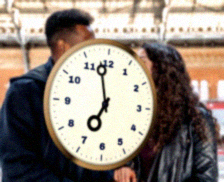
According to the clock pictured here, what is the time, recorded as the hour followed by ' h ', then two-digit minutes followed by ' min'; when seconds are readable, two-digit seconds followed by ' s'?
6 h 58 min
